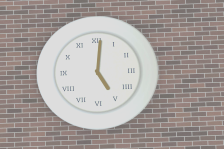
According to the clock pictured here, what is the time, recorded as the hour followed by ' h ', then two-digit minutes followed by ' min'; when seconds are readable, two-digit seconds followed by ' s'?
5 h 01 min
